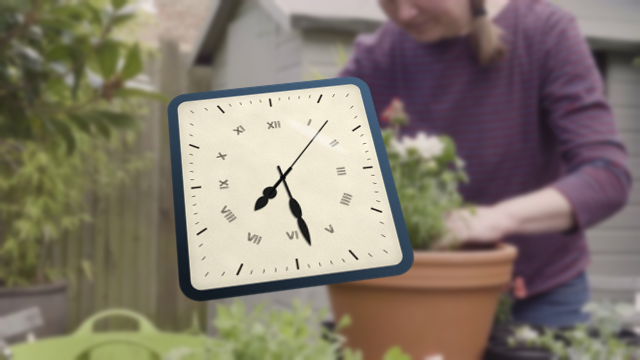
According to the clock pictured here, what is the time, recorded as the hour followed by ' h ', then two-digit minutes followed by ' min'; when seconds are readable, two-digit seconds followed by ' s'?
7 h 28 min 07 s
